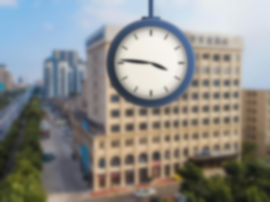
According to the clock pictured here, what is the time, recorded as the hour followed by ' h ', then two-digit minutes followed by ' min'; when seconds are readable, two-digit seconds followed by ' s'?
3 h 46 min
